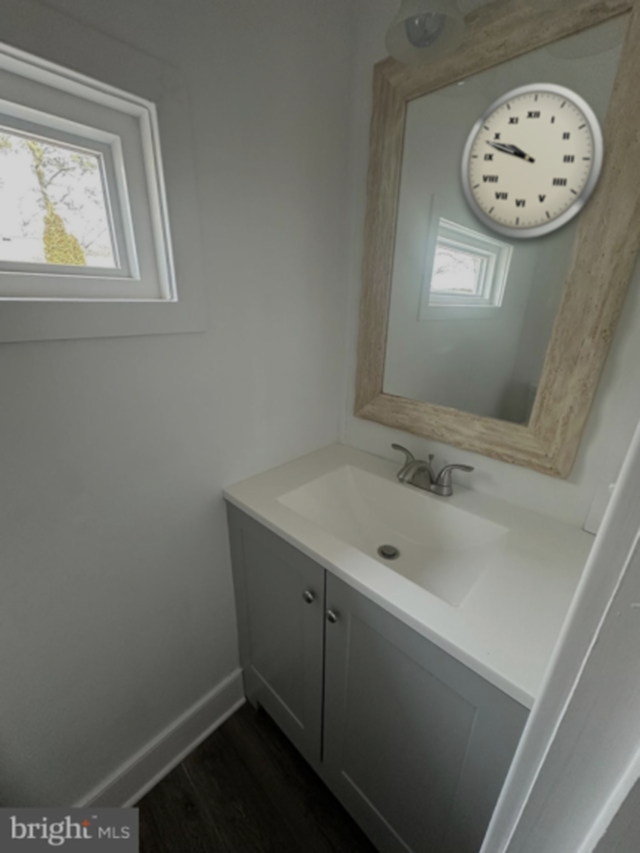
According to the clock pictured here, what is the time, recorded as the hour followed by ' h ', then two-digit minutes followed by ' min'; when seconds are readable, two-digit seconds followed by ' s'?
9 h 48 min
